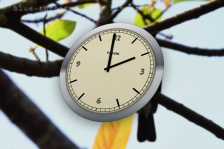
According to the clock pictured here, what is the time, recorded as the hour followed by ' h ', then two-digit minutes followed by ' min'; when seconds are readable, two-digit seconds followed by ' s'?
1 h 59 min
